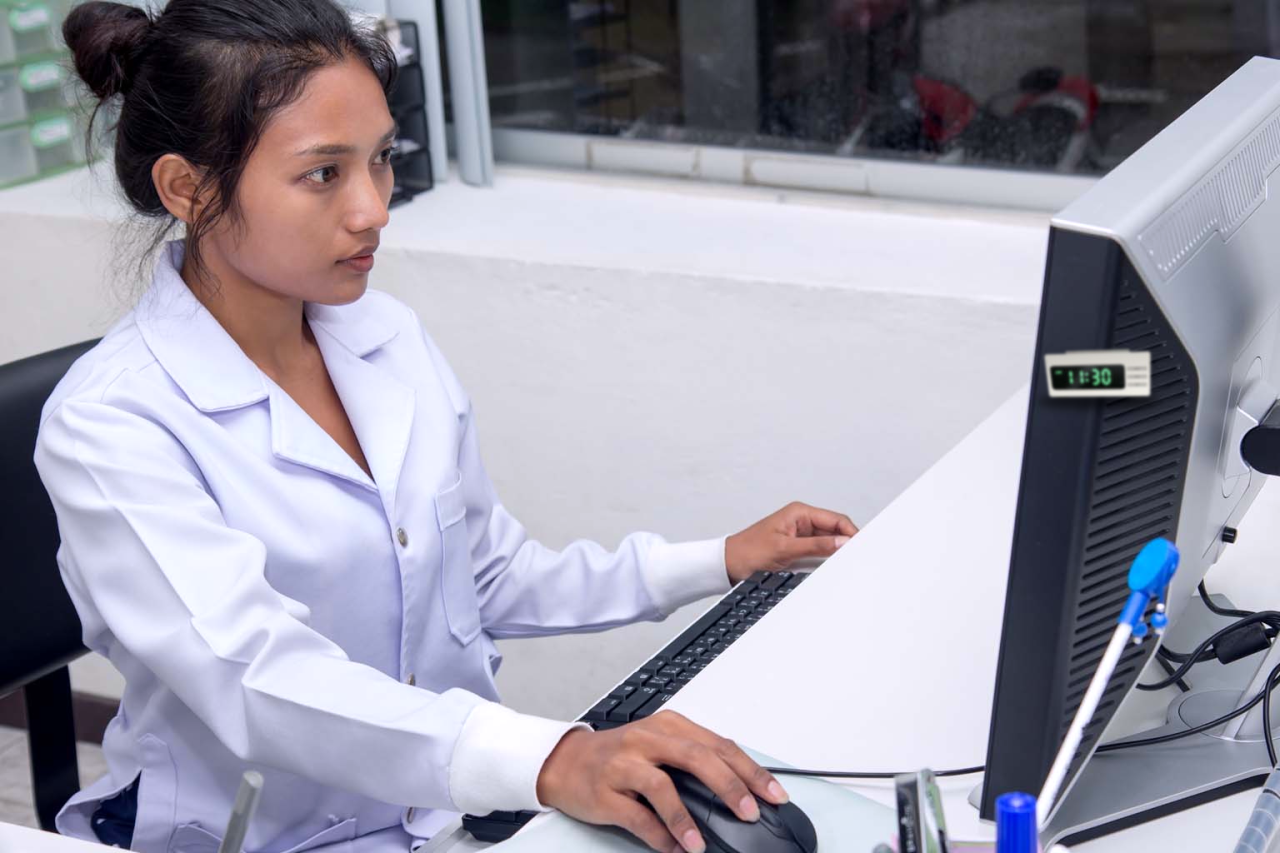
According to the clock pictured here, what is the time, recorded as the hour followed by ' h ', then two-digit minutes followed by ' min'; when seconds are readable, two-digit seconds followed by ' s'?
11 h 30 min
